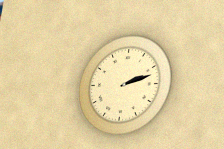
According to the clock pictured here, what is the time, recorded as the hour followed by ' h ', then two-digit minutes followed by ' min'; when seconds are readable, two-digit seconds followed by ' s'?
2 h 12 min
